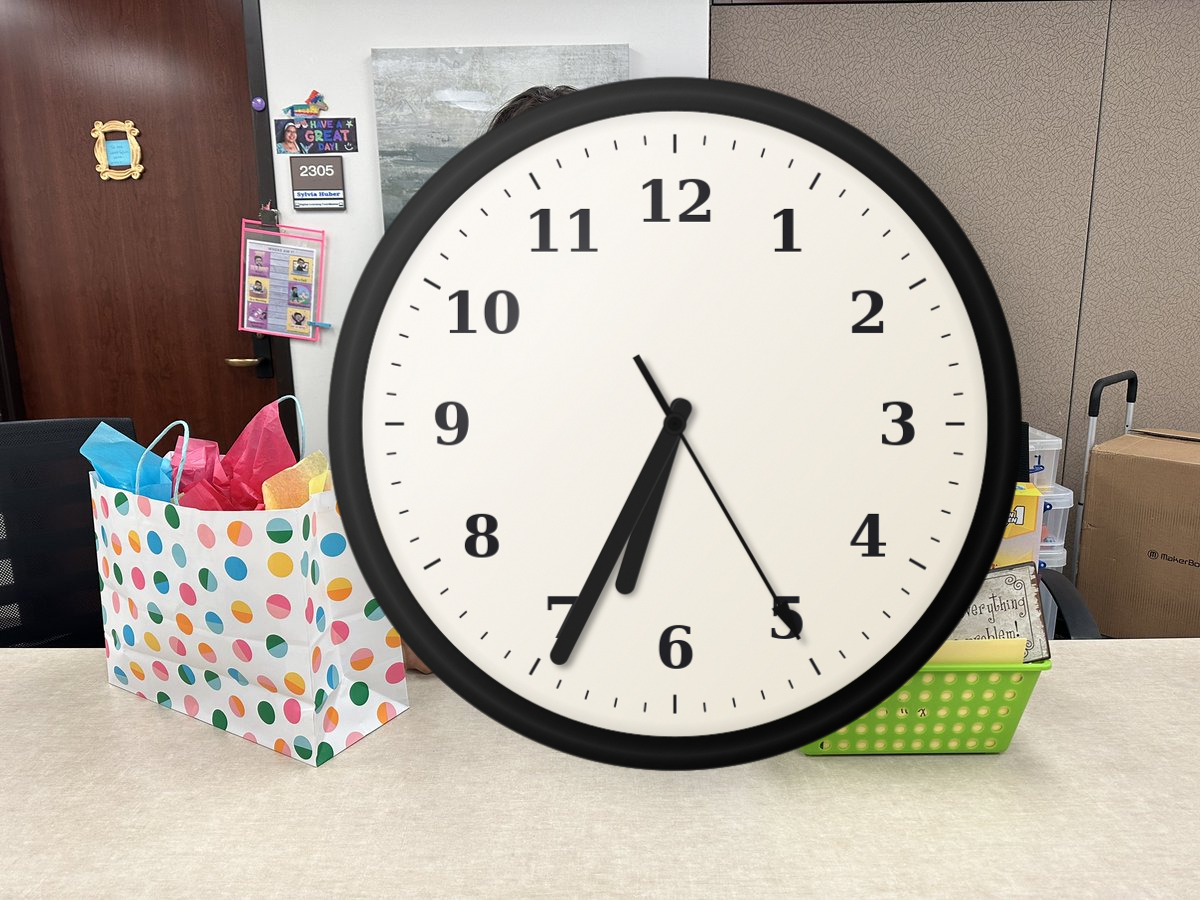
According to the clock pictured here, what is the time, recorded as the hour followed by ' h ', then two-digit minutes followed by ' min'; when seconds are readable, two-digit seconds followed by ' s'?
6 h 34 min 25 s
